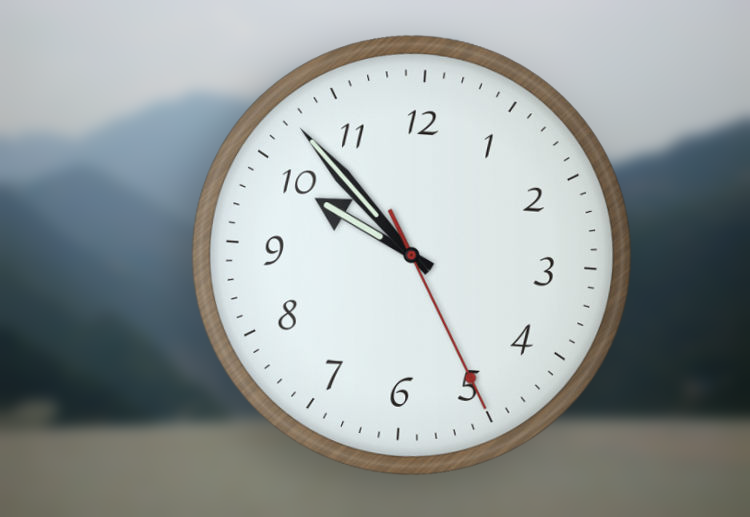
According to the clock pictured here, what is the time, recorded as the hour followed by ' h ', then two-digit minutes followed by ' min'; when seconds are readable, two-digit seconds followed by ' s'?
9 h 52 min 25 s
